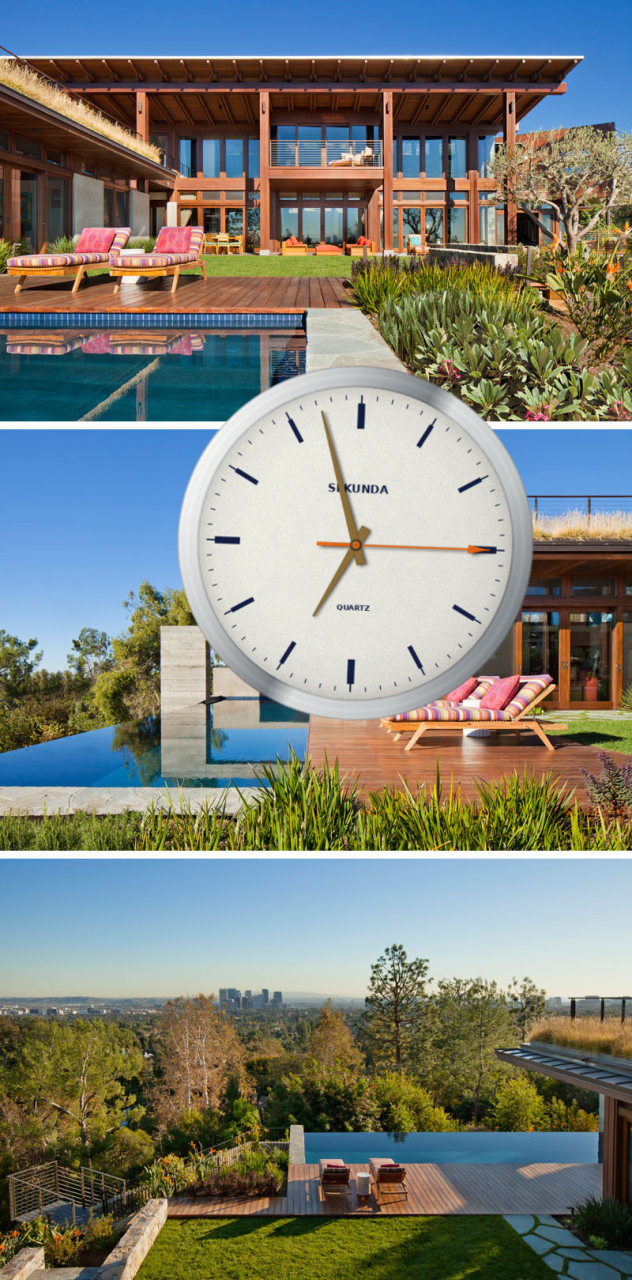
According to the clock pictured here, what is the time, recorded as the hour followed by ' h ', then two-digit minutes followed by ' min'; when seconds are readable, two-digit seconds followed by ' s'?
6 h 57 min 15 s
